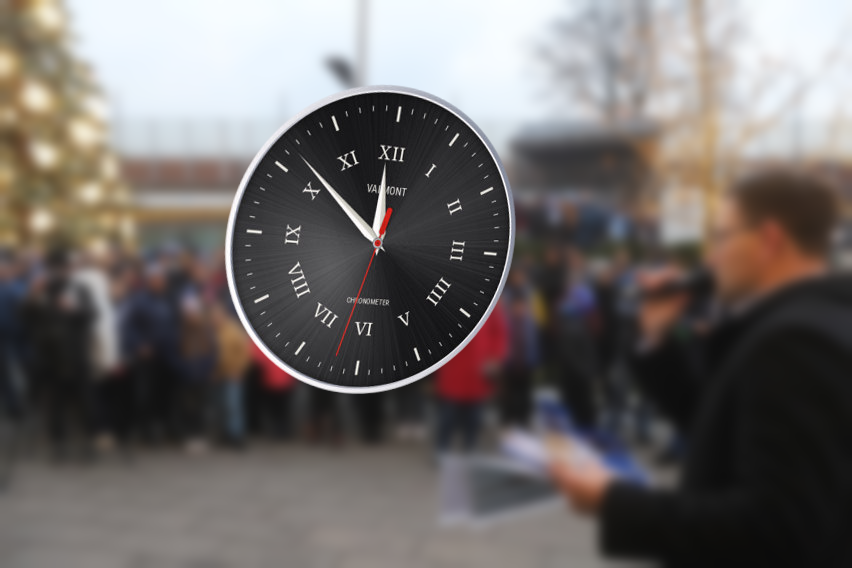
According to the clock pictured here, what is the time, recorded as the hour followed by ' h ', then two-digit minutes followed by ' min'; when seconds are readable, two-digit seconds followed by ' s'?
11 h 51 min 32 s
